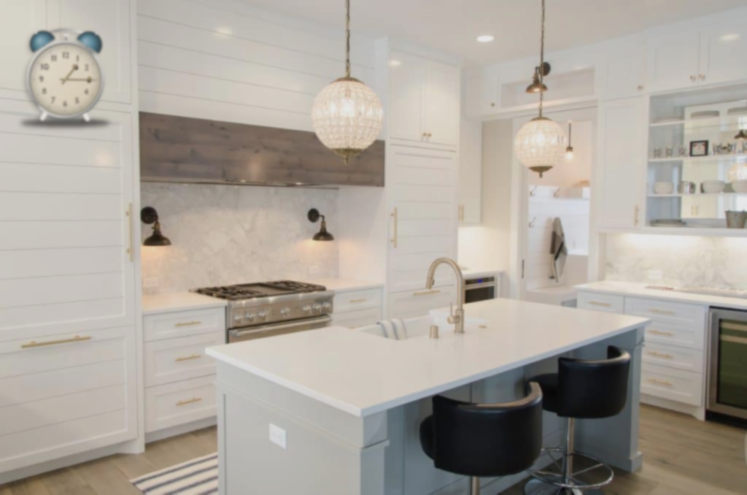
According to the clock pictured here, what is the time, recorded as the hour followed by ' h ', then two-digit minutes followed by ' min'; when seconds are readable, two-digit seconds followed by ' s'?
1 h 15 min
